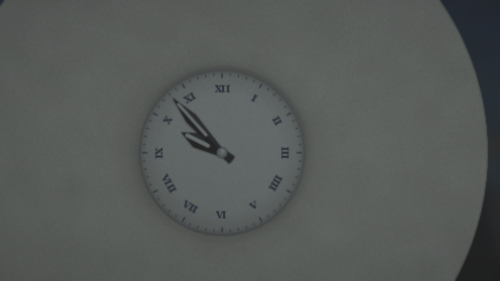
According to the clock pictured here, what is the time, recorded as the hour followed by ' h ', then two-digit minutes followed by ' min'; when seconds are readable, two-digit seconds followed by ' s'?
9 h 53 min
